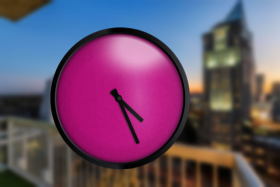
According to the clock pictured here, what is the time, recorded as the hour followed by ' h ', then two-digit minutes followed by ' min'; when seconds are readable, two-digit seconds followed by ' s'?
4 h 26 min
